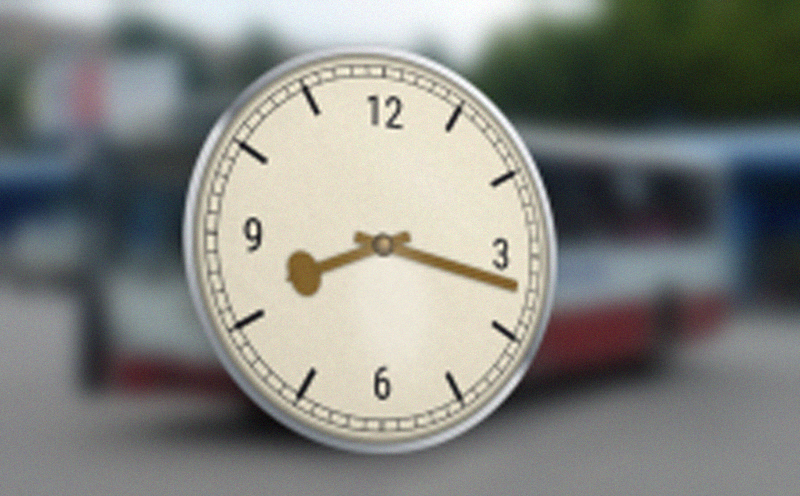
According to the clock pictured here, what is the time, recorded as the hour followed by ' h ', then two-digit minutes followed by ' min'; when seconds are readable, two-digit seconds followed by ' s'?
8 h 17 min
